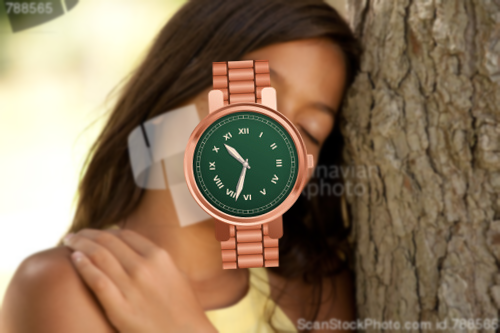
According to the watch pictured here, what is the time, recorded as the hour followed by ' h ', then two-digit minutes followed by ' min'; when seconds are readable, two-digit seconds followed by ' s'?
10 h 33 min
